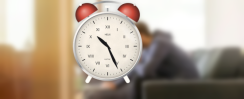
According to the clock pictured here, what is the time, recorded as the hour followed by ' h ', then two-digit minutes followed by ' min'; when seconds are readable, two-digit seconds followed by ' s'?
10 h 26 min
